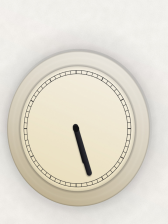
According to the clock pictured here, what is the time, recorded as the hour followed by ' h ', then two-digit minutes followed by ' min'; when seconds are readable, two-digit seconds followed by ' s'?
5 h 27 min
